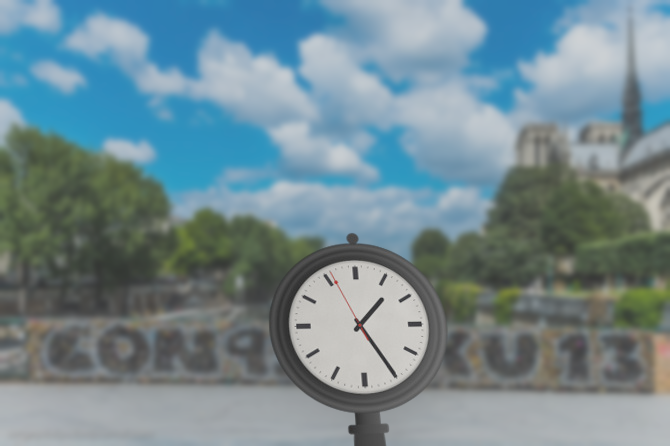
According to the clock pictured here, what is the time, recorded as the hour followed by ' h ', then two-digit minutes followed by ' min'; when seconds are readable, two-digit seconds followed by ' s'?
1 h 24 min 56 s
